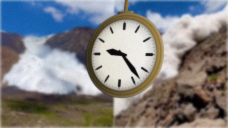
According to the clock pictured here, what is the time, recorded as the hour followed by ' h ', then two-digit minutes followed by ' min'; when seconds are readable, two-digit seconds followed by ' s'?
9 h 23 min
